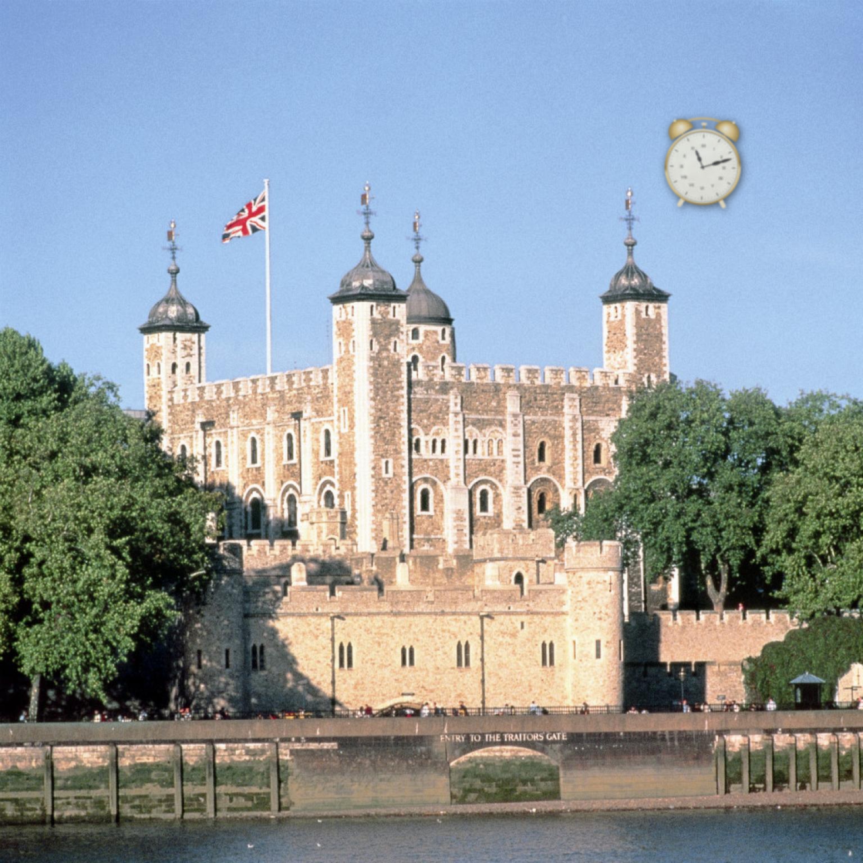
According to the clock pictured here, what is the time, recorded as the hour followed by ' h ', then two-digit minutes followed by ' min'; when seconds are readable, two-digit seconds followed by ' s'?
11 h 12 min
